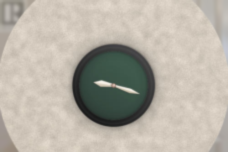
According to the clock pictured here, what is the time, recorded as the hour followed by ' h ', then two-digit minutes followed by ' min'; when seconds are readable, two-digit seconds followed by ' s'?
9 h 18 min
